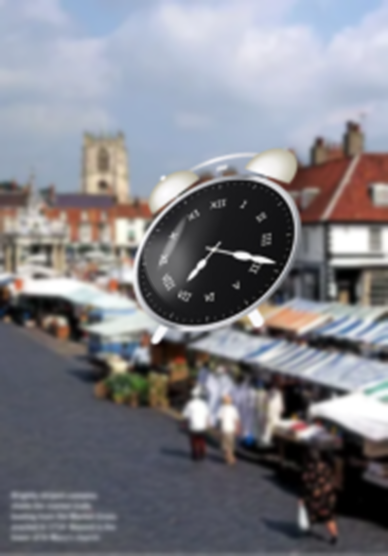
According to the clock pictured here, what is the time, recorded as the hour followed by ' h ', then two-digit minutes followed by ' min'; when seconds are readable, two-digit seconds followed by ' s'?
7 h 19 min
